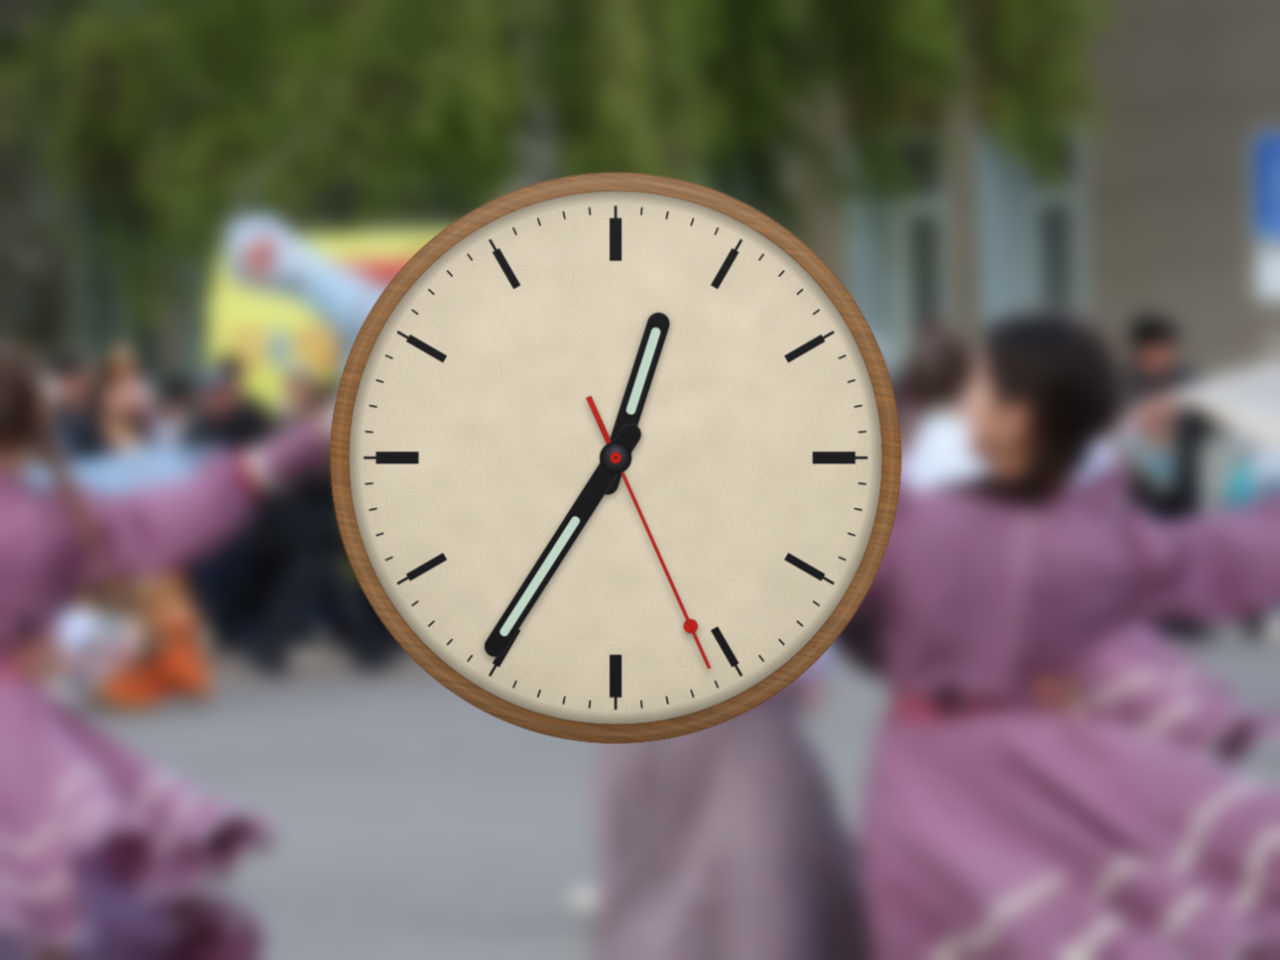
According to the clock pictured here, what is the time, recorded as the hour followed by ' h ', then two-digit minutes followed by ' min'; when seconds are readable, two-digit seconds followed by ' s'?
12 h 35 min 26 s
